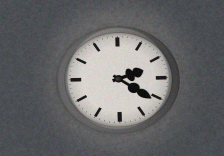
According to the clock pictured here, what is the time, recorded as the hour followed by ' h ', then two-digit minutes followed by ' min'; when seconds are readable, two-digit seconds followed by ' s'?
2 h 21 min
